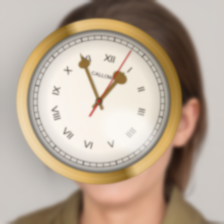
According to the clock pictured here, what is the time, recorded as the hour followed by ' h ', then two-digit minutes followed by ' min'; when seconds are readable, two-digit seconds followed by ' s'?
12 h 54 min 03 s
